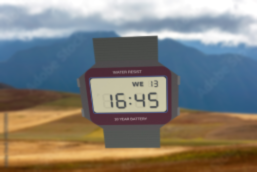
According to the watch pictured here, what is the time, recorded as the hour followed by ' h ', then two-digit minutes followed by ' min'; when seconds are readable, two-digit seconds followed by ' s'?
16 h 45 min
